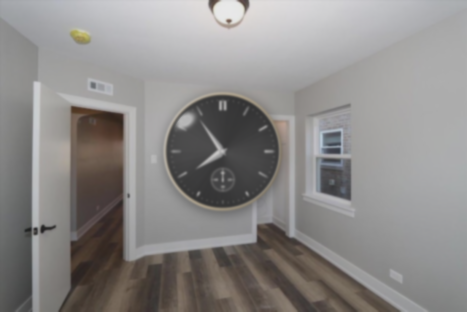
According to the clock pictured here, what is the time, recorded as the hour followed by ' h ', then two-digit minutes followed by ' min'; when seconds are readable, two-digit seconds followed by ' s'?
7 h 54 min
